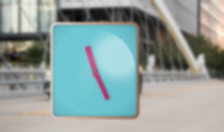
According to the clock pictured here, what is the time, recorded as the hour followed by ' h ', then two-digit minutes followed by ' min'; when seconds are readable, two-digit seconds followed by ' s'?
11 h 26 min
